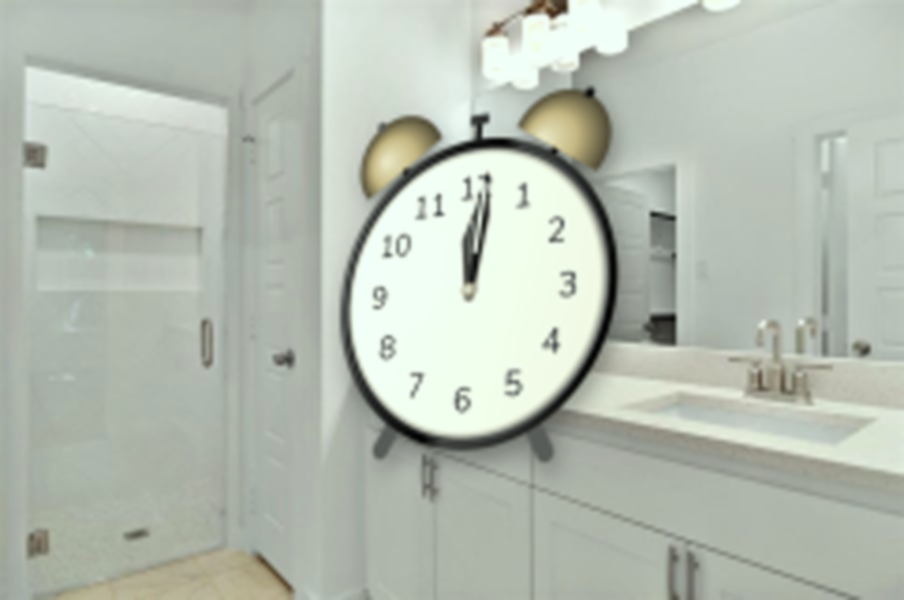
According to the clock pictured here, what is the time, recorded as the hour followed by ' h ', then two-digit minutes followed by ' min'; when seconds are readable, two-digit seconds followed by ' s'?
12 h 01 min
